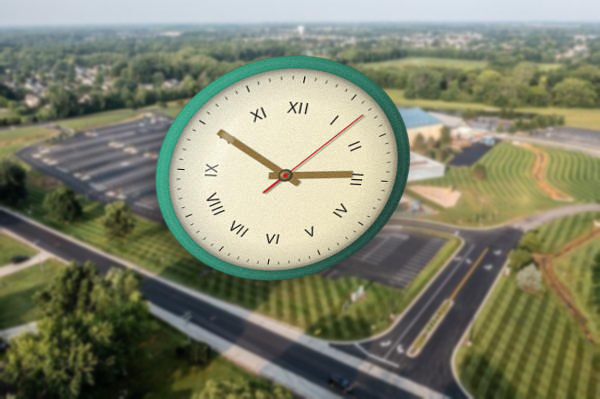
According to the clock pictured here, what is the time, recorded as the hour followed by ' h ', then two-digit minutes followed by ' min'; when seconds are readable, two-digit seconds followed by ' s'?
2 h 50 min 07 s
